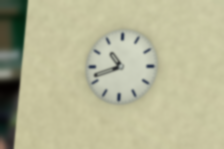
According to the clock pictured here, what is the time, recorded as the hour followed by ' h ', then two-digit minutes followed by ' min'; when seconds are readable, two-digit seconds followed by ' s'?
10 h 42 min
